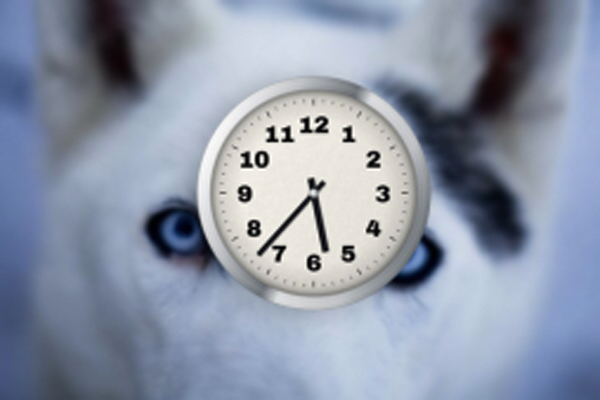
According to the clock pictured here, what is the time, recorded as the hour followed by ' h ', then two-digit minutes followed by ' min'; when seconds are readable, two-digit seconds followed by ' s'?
5 h 37 min
